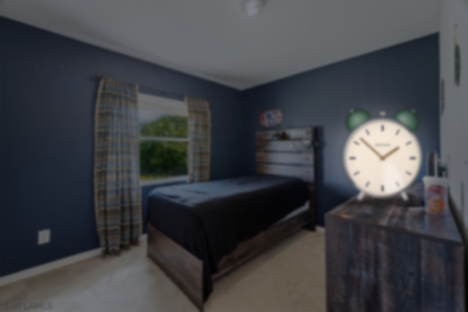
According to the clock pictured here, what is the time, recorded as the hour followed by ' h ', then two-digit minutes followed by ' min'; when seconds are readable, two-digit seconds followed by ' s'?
1 h 52 min
